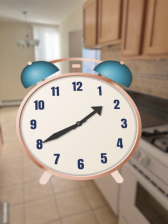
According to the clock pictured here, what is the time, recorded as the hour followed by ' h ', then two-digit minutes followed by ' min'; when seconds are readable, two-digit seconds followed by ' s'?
1 h 40 min
